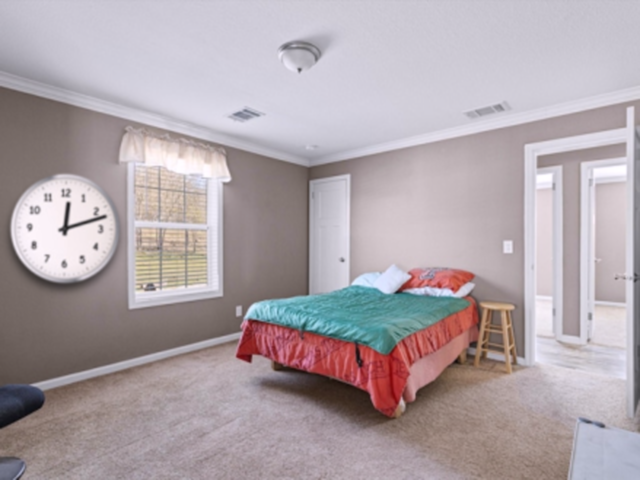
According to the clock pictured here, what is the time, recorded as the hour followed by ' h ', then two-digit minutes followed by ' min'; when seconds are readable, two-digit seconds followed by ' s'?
12 h 12 min
